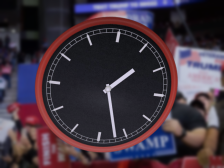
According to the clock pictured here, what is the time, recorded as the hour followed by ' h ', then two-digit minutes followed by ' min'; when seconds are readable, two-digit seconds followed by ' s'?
1 h 27 min
